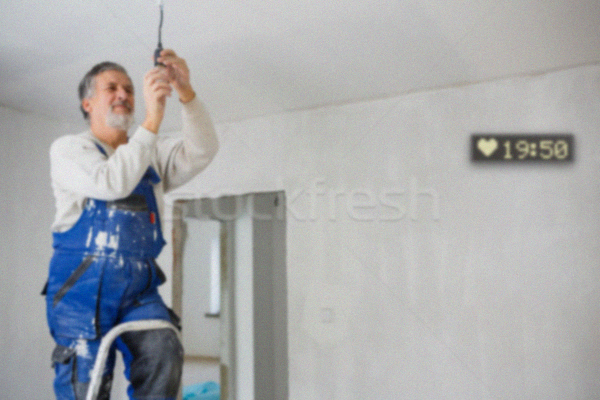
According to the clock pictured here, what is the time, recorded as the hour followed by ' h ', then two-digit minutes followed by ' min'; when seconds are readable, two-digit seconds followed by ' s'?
19 h 50 min
